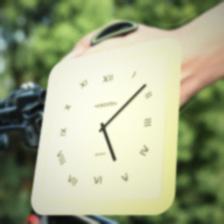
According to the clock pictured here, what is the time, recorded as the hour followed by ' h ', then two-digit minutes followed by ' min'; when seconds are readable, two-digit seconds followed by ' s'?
5 h 08 min
